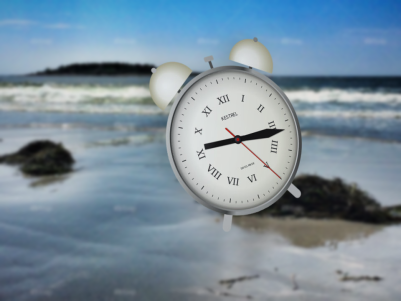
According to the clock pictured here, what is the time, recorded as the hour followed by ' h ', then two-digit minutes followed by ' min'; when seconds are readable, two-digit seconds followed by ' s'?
9 h 16 min 25 s
